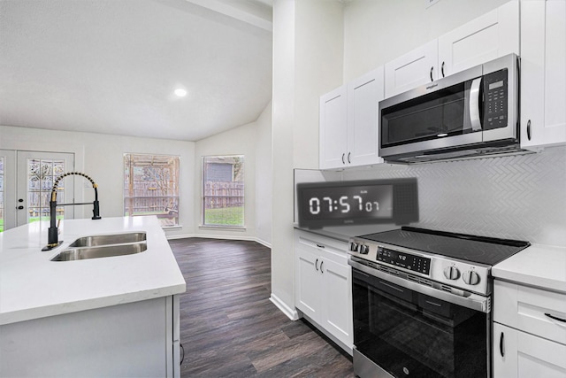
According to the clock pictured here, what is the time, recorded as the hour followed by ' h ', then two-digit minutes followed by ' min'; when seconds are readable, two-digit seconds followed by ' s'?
7 h 57 min 07 s
